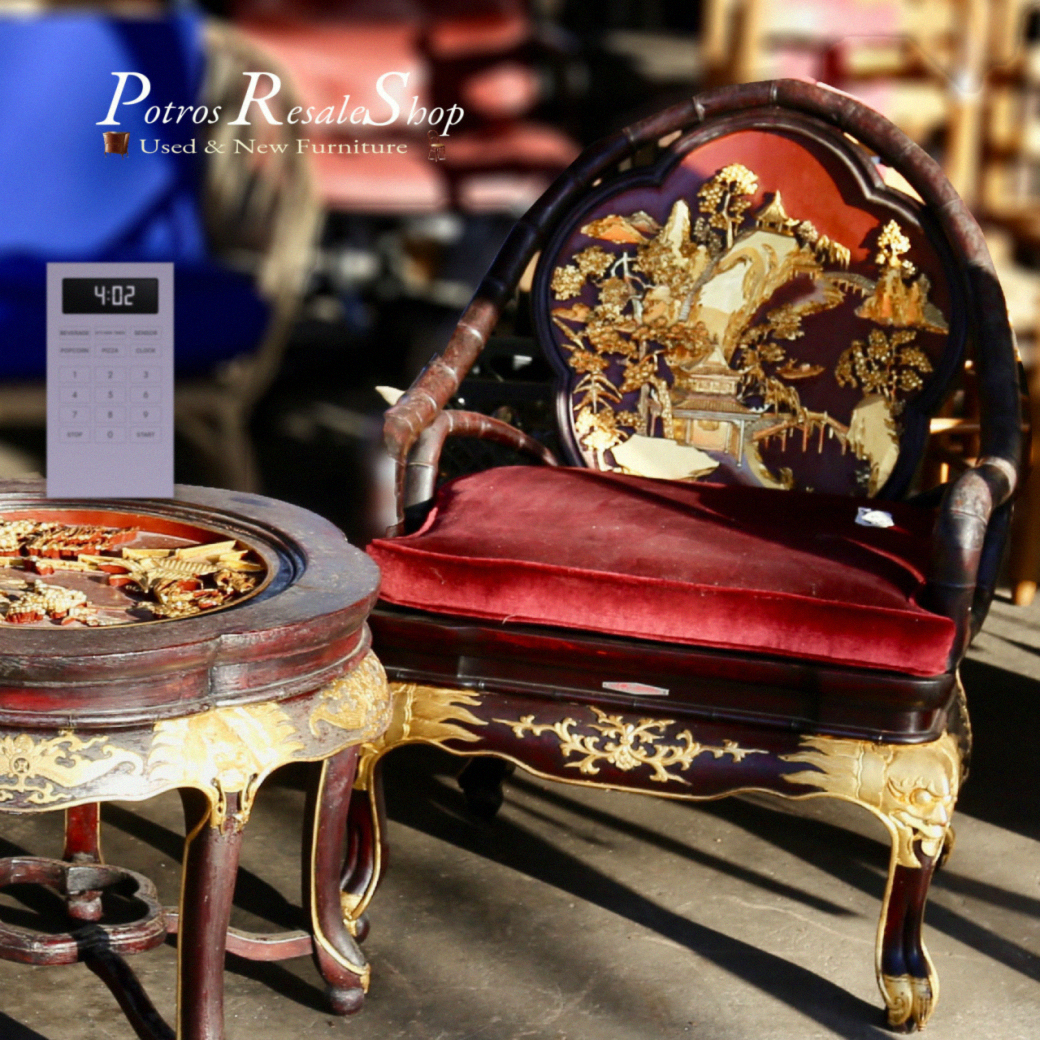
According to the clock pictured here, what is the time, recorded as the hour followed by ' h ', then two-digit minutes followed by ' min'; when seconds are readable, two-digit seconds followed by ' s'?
4 h 02 min
